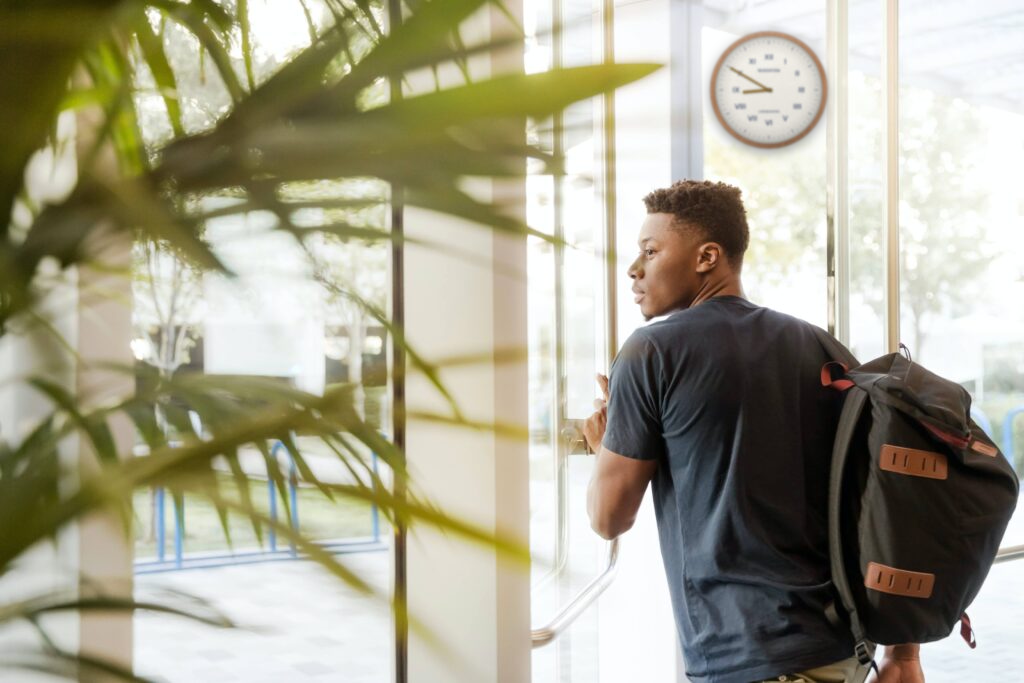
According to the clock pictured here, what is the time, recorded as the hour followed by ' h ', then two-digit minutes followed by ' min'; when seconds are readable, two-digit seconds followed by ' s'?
8 h 50 min
